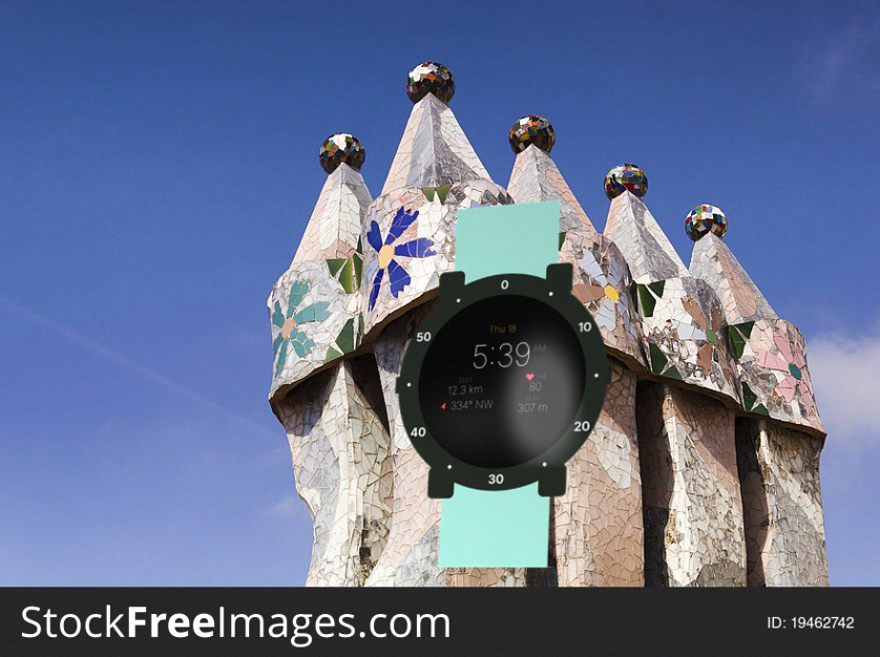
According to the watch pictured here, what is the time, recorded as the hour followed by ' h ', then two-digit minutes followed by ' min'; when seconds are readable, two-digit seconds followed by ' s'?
5 h 39 min
